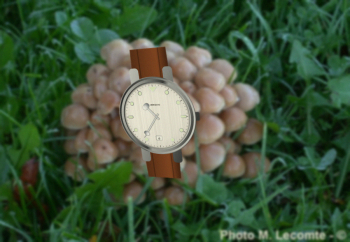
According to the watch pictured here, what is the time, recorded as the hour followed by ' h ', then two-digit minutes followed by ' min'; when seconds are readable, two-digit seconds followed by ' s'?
10 h 36 min
